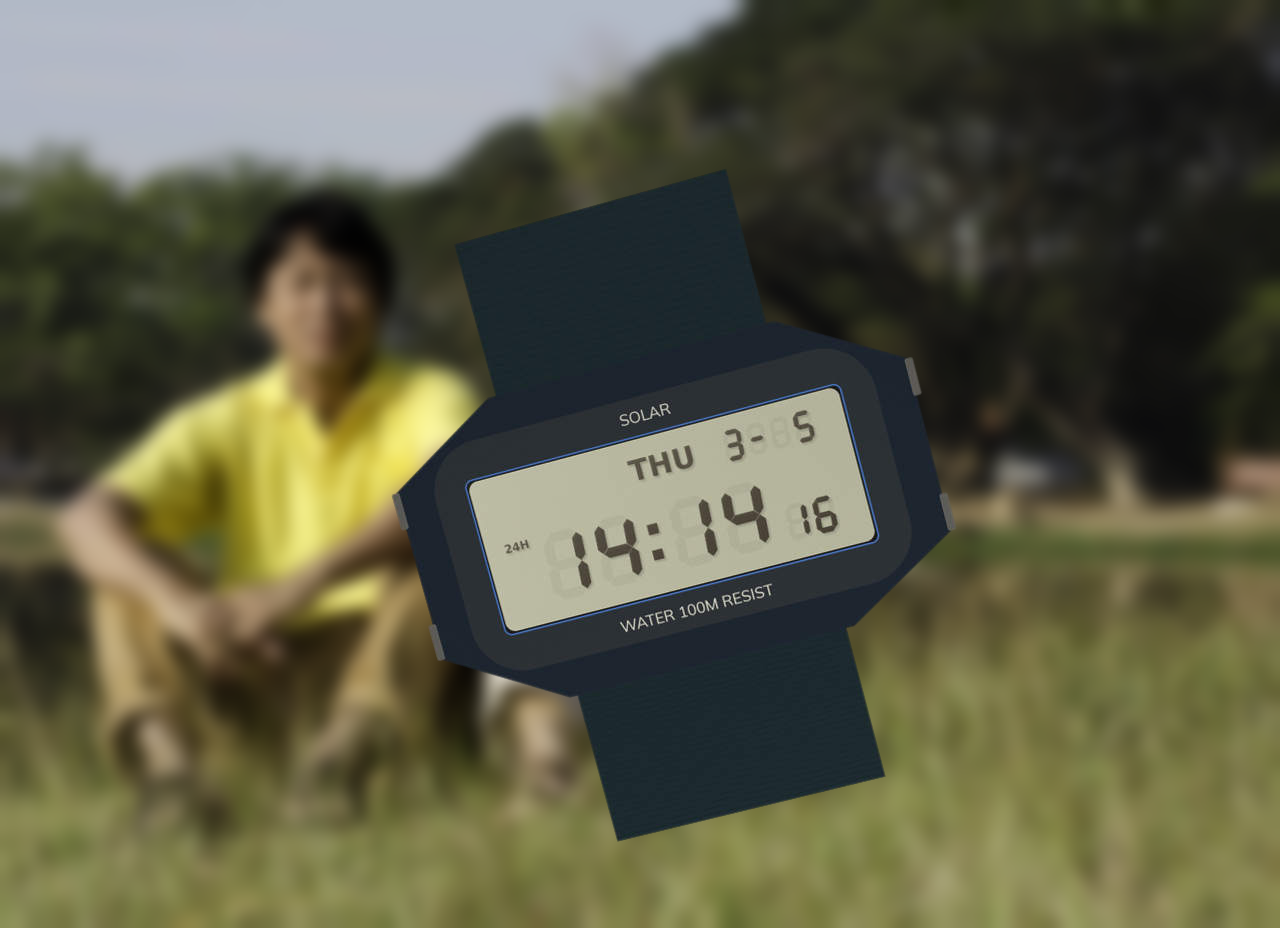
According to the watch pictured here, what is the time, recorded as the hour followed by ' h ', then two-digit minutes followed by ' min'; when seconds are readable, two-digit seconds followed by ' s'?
14 h 14 min 16 s
